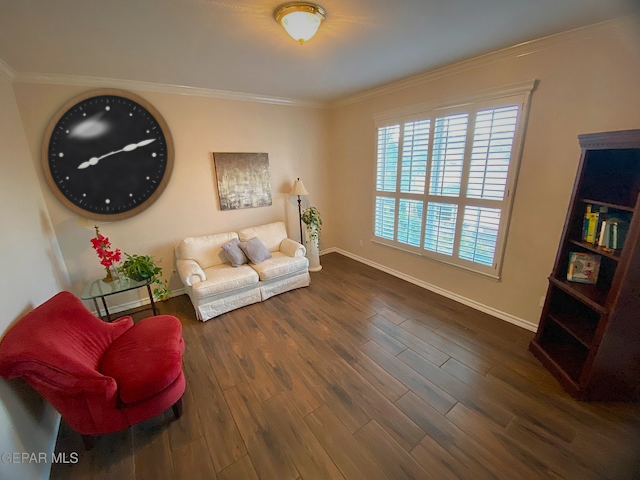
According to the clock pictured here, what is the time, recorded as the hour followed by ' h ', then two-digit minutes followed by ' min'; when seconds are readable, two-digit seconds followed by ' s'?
8 h 12 min
